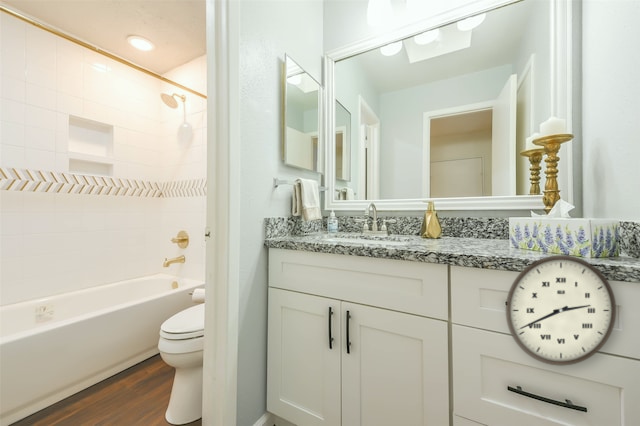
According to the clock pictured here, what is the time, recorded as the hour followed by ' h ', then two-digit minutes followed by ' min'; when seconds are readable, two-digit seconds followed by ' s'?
2 h 41 min
